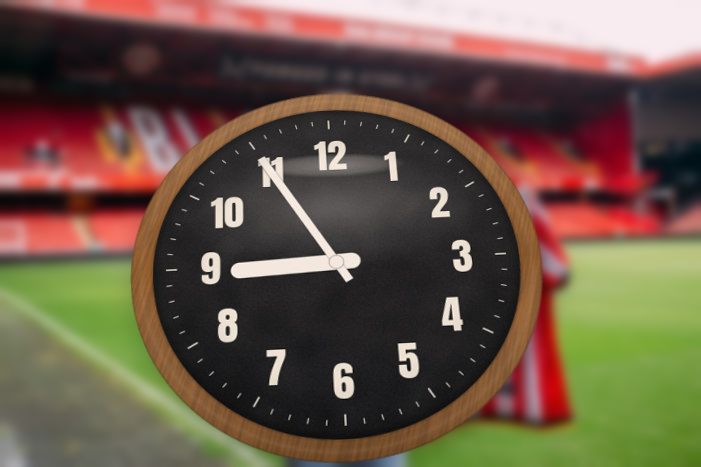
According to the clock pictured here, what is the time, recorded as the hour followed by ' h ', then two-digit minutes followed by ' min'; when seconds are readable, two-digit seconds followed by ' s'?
8 h 55 min
